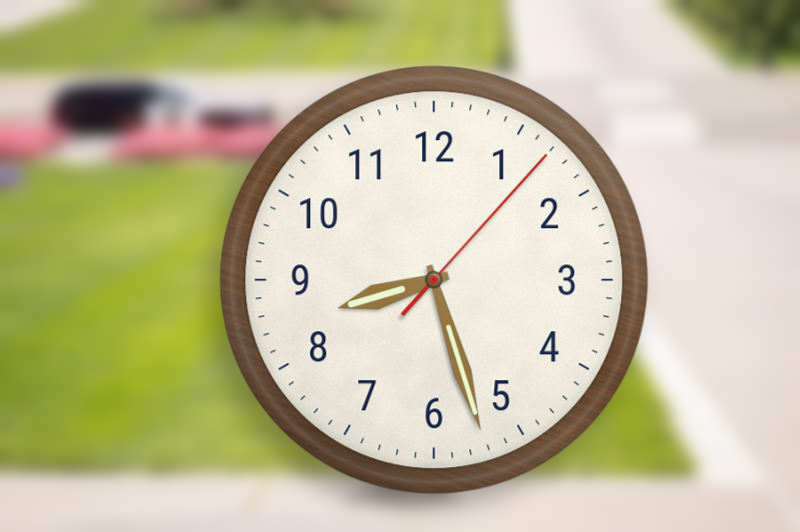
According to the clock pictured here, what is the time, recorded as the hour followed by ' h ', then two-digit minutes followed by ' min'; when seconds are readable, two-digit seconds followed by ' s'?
8 h 27 min 07 s
